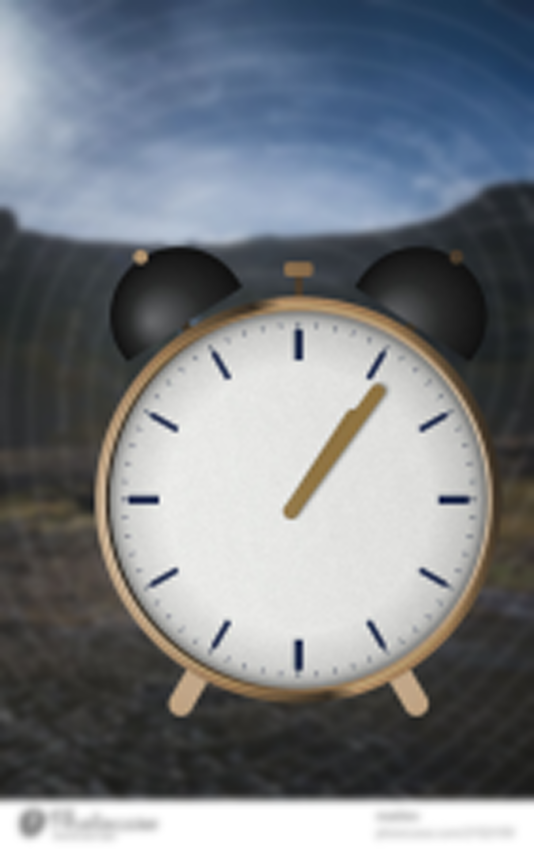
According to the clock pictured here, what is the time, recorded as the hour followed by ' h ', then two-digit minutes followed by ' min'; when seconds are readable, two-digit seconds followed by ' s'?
1 h 06 min
